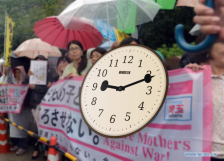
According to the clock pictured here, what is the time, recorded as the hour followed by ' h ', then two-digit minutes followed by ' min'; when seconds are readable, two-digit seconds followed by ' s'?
9 h 11 min
